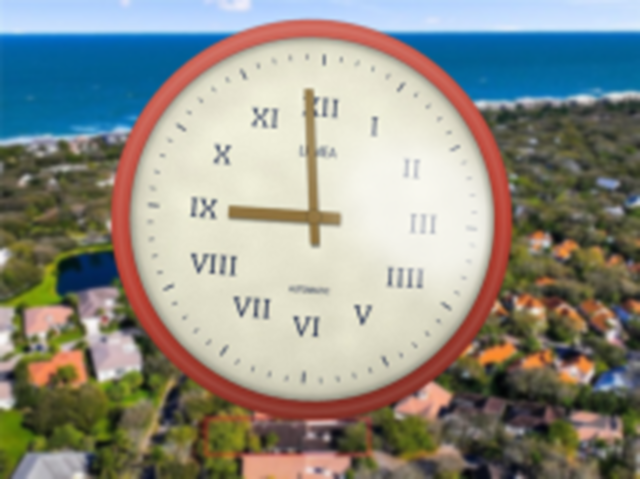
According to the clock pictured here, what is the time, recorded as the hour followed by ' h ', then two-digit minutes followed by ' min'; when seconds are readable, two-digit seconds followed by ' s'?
8 h 59 min
